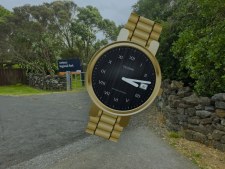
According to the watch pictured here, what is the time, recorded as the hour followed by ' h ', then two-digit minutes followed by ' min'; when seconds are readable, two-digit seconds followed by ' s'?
3 h 13 min
